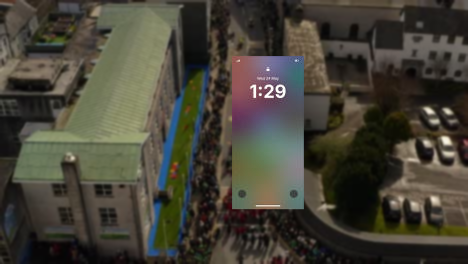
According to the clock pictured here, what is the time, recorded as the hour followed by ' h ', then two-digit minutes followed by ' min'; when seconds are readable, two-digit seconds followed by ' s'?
1 h 29 min
